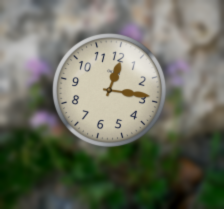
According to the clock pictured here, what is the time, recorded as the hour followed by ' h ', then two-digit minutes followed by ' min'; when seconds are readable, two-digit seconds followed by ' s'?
12 h 14 min
